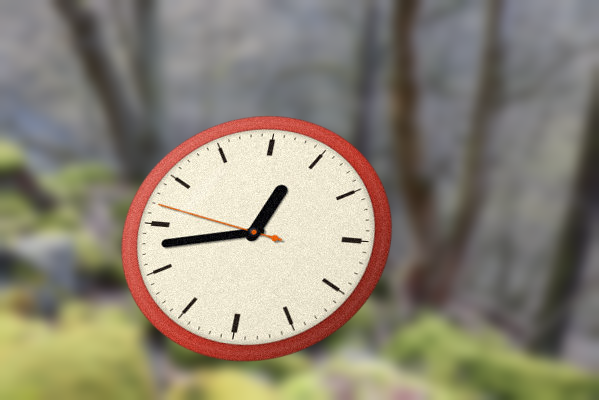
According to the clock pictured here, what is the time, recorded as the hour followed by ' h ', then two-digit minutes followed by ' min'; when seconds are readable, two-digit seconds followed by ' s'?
12 h 42 min 47 s
